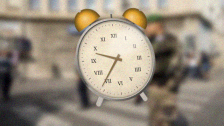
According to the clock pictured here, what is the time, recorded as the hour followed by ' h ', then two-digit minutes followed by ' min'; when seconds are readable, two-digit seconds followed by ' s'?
9 h 36 min
